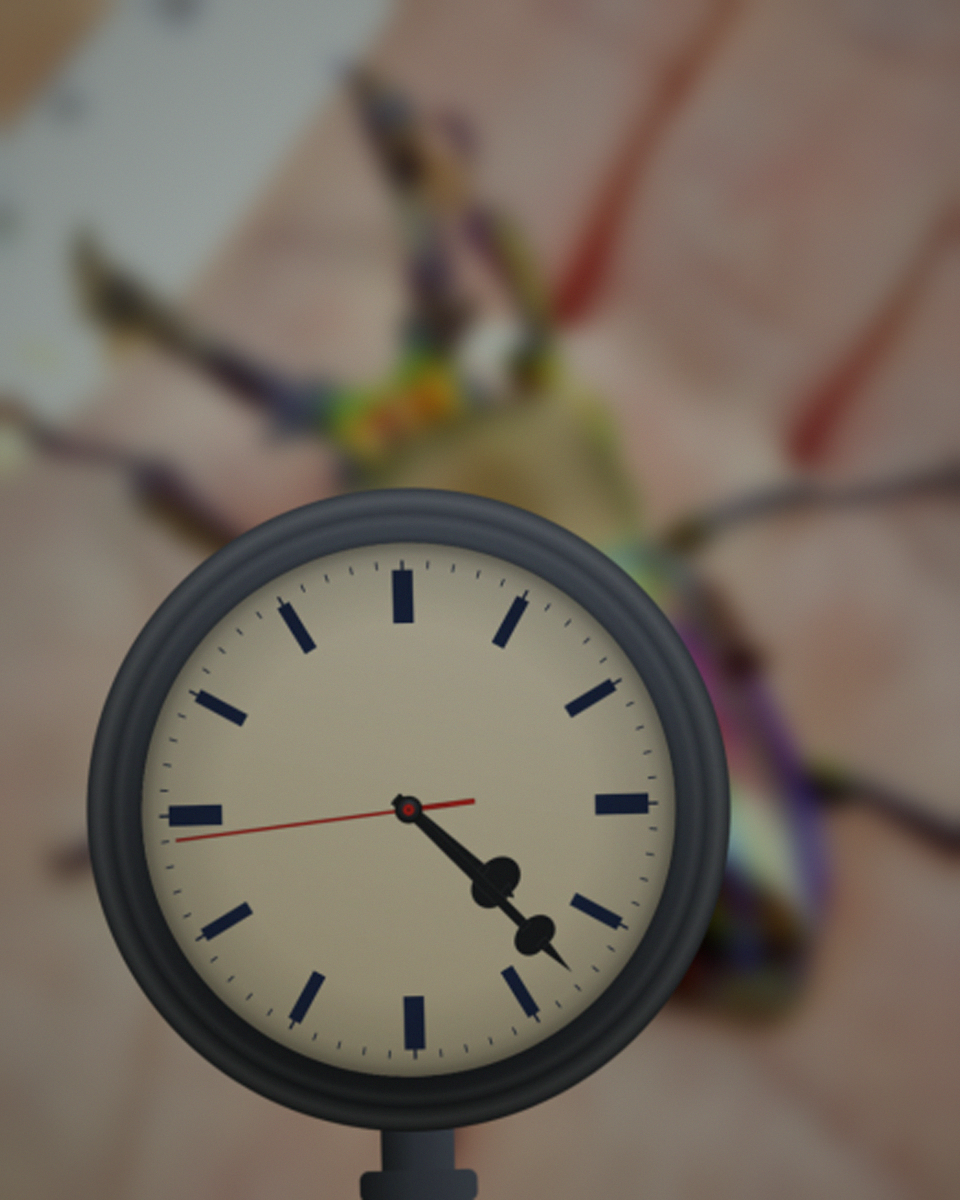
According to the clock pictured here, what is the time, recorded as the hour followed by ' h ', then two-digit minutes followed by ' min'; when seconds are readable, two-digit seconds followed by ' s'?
4 h 22 min 44 s
